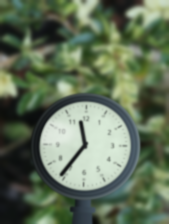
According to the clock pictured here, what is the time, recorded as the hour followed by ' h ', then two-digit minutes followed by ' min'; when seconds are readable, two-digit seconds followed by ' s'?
11 h 36 min
